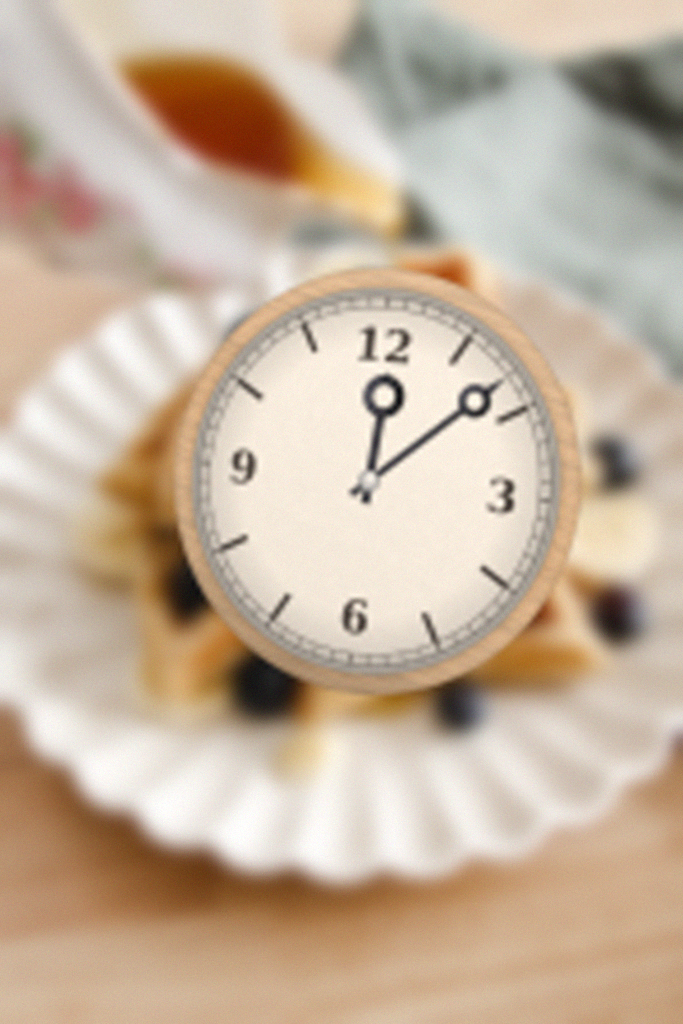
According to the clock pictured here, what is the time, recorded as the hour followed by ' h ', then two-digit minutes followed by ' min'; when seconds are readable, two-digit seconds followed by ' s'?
12 h 08 min
